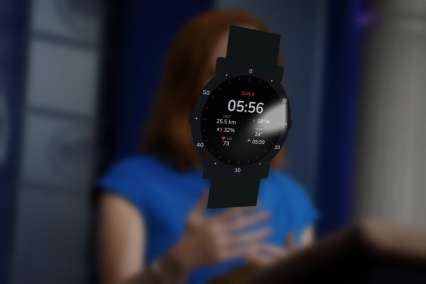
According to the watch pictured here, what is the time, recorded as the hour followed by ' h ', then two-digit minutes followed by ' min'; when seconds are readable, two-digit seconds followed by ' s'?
5 h 56 min
